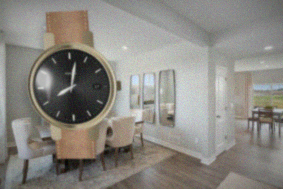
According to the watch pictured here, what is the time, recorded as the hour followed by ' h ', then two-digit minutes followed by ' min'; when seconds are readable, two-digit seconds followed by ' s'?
8 h 02 min
